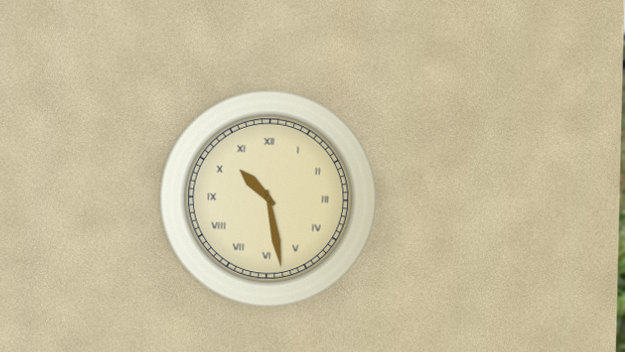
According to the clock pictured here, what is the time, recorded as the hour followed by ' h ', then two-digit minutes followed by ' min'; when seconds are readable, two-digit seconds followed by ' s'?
10 h 28 min
